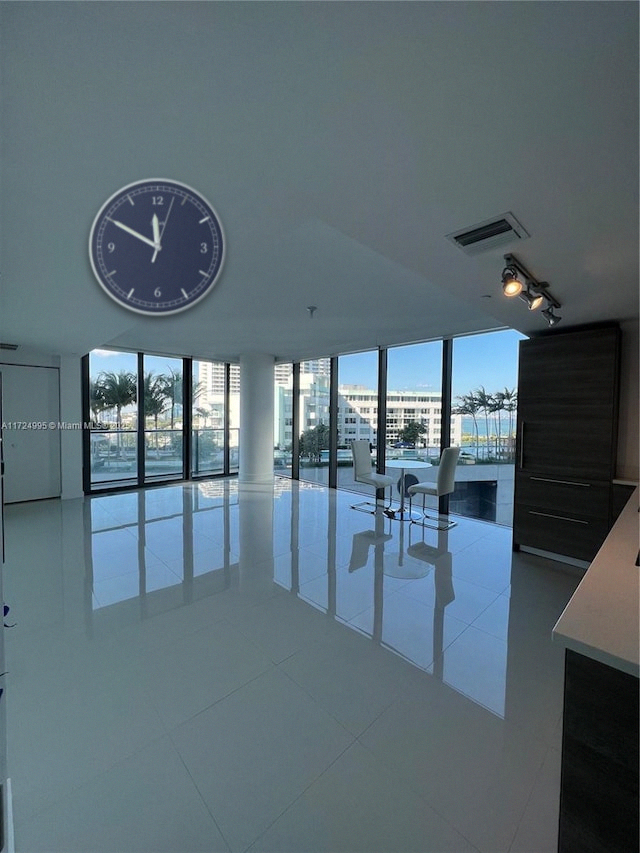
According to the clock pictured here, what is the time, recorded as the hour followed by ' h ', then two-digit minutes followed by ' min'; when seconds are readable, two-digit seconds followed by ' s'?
11 h 50 min 03 s
